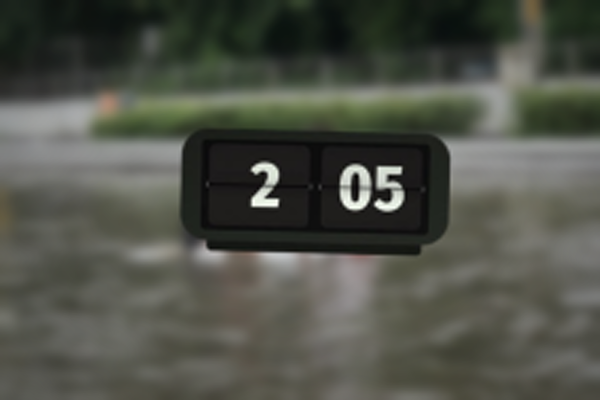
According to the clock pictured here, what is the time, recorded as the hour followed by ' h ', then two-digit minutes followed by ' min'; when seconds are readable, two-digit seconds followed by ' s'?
2 h 05 min
